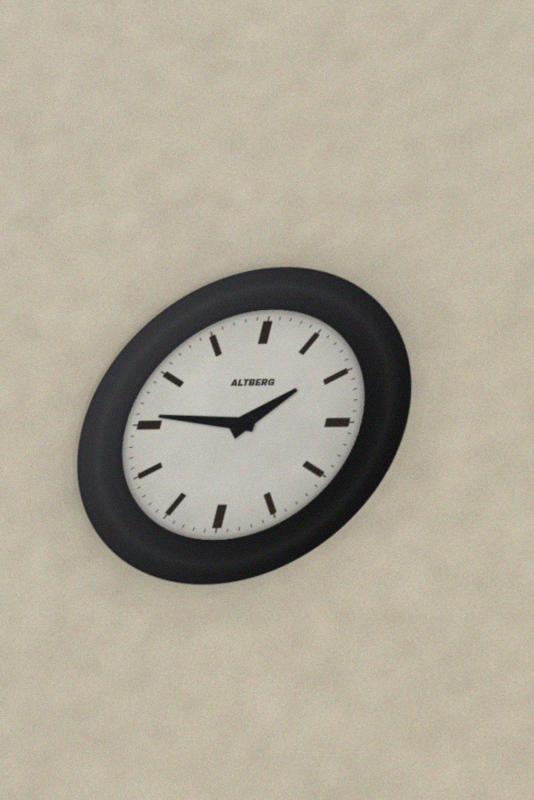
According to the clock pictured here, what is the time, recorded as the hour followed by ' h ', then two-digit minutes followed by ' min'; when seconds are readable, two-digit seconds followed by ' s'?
1 h 46 min
